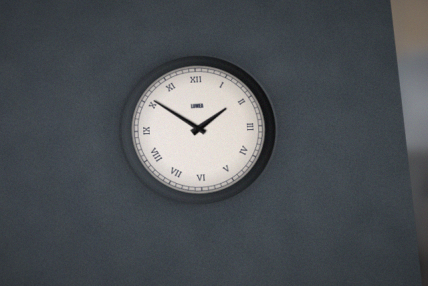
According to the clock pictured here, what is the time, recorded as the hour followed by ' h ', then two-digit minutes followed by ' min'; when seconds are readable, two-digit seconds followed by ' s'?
1 h 51 min
